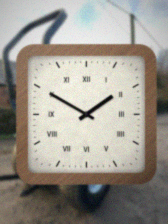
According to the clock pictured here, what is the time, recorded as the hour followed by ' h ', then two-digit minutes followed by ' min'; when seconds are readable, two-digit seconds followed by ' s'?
1 h 50 min
